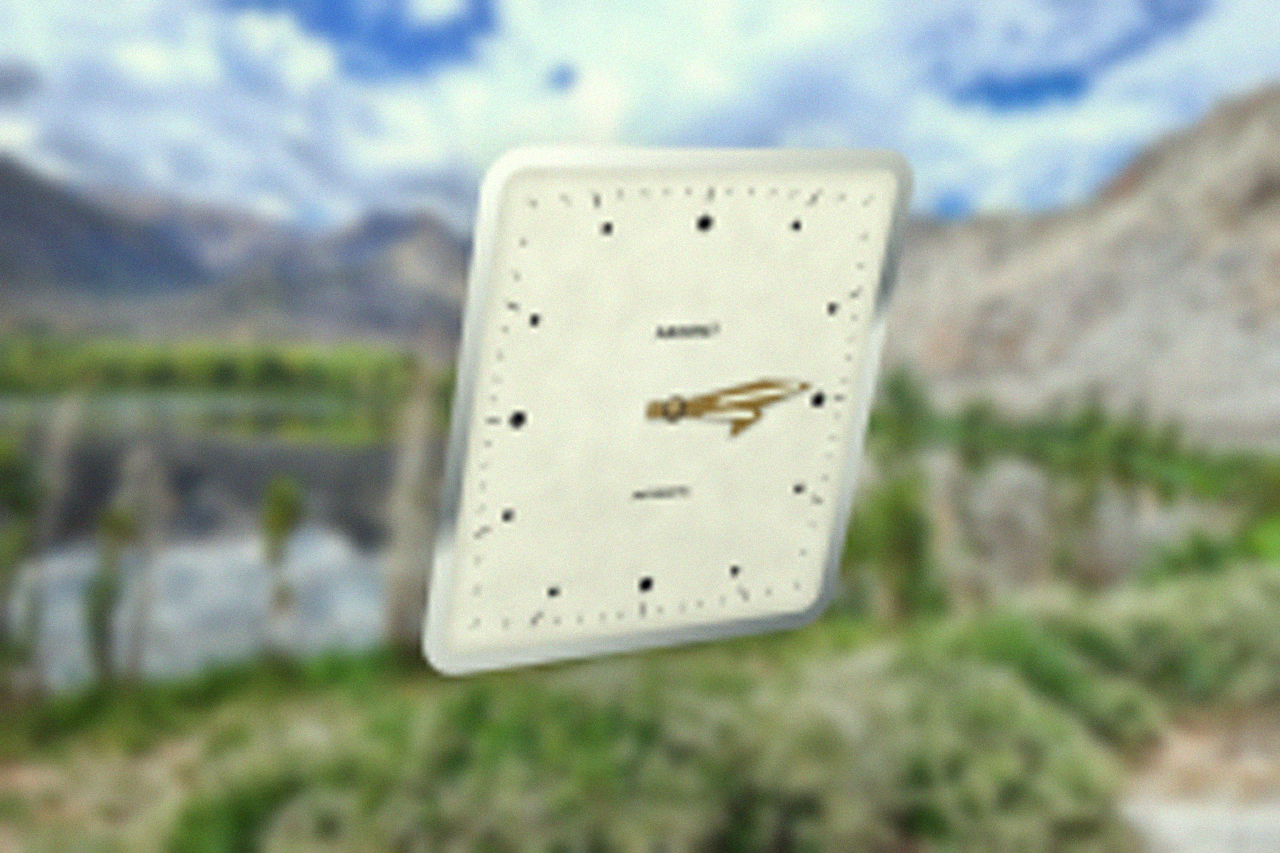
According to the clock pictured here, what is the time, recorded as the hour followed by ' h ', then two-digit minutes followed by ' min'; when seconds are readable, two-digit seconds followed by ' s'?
3 h 14 min
